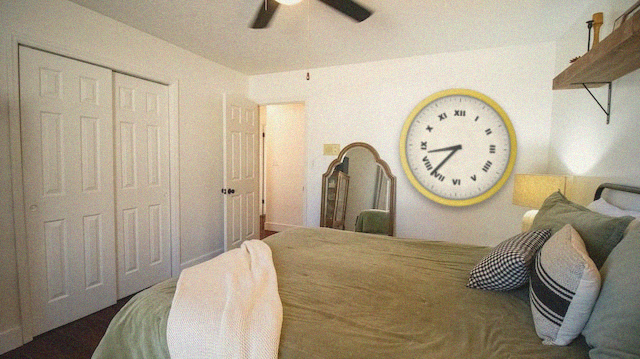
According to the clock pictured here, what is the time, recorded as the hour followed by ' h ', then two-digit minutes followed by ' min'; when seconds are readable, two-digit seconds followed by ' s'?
8 h 37 min
